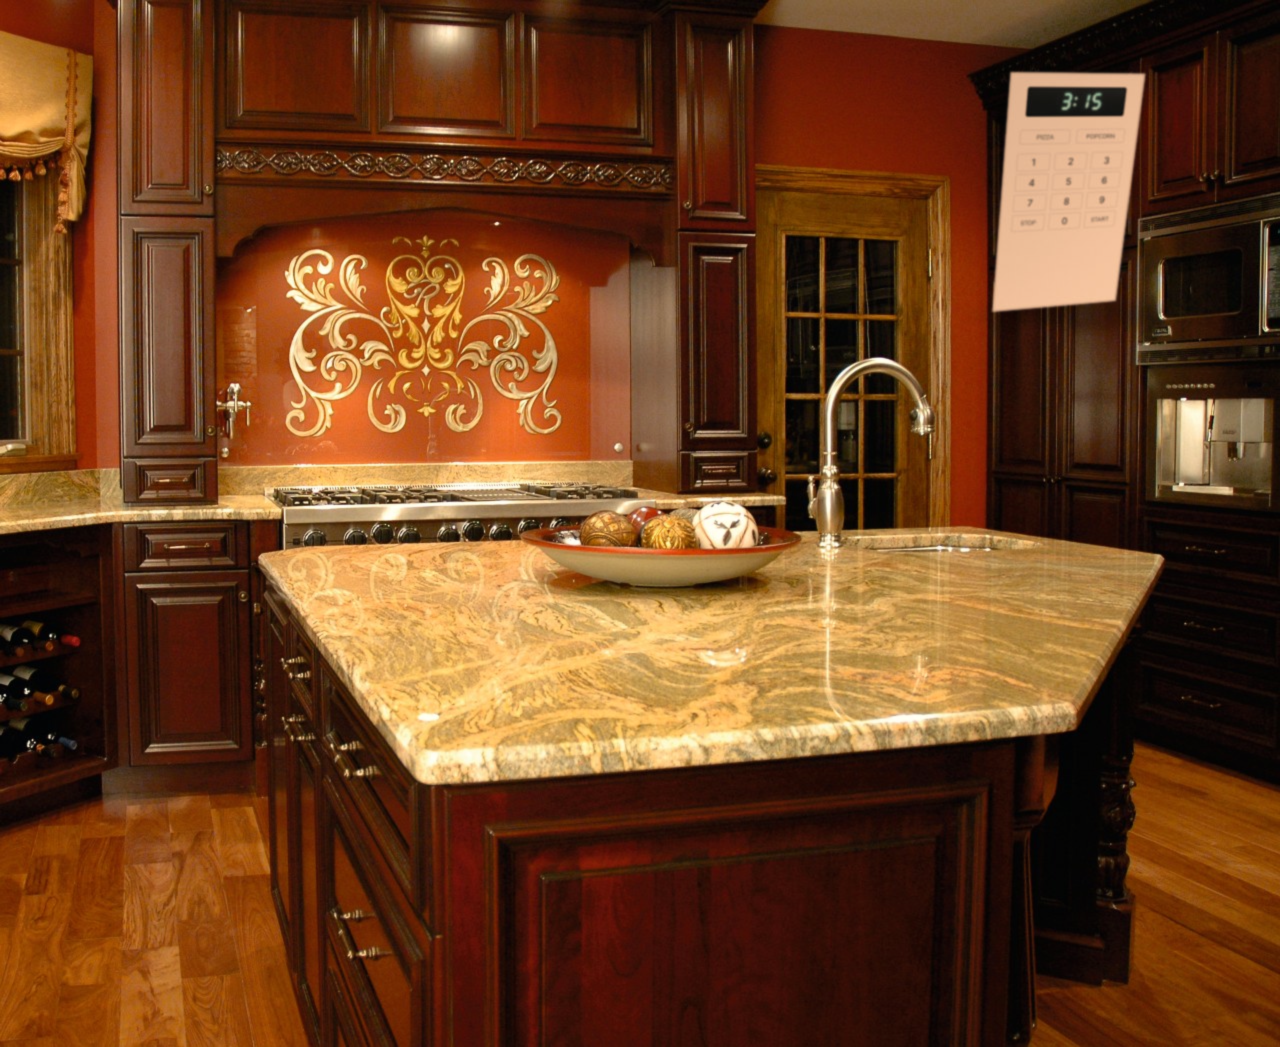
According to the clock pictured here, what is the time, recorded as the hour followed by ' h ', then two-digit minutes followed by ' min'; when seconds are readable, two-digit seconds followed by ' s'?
3 h 15 min
